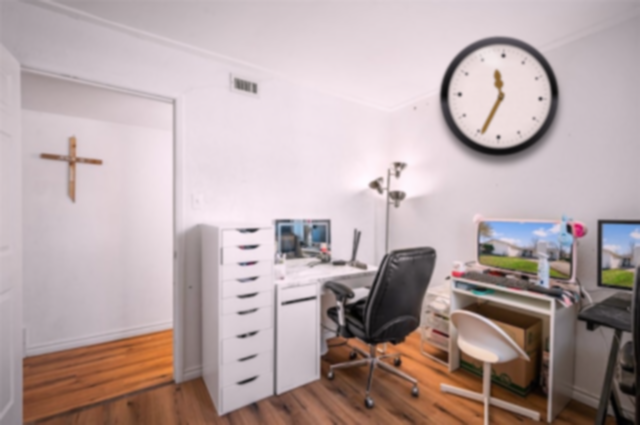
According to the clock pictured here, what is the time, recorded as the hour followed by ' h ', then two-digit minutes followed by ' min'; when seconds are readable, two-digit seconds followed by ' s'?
11 h 34 min
